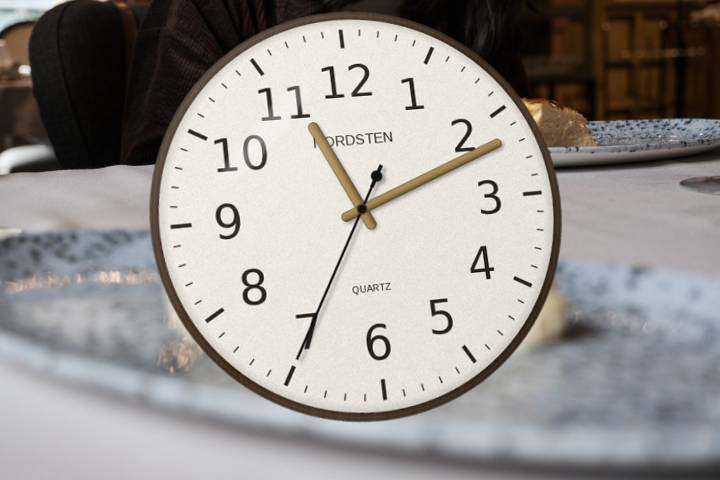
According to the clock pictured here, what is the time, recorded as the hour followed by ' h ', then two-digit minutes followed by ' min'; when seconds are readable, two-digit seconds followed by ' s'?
11 h 11 min 35 s
